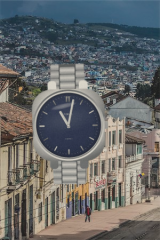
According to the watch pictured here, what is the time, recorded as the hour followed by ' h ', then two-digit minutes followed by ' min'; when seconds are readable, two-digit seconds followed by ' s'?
11 h 02 min
